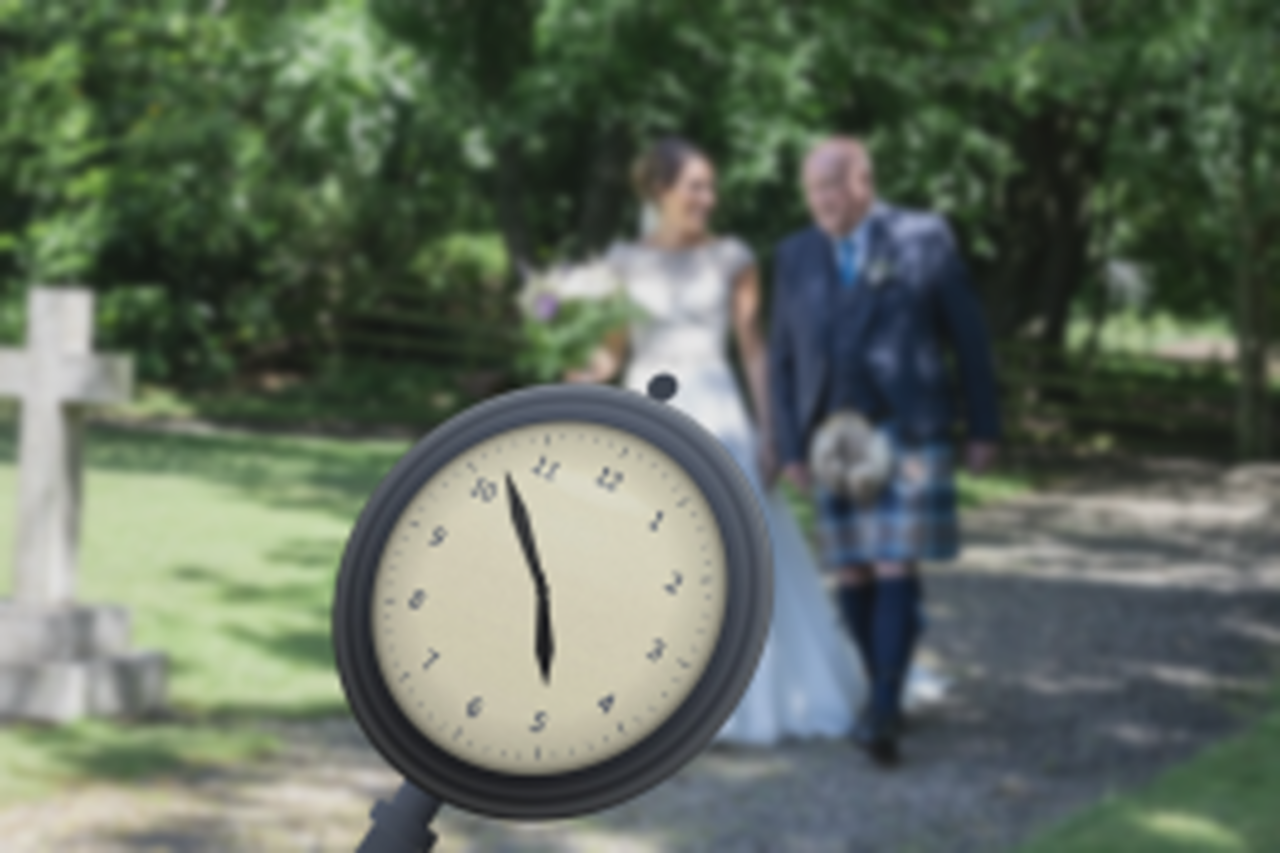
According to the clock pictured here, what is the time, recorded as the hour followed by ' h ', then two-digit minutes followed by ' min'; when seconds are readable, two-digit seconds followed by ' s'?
4 h 52 min
